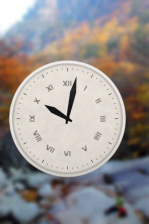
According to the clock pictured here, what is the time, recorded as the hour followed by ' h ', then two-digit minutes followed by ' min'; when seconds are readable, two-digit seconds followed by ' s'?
10 h 02 min
